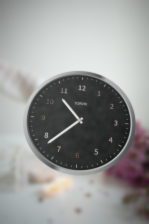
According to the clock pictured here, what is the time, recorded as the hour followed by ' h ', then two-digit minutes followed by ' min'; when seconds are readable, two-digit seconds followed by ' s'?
10 h 38 min
